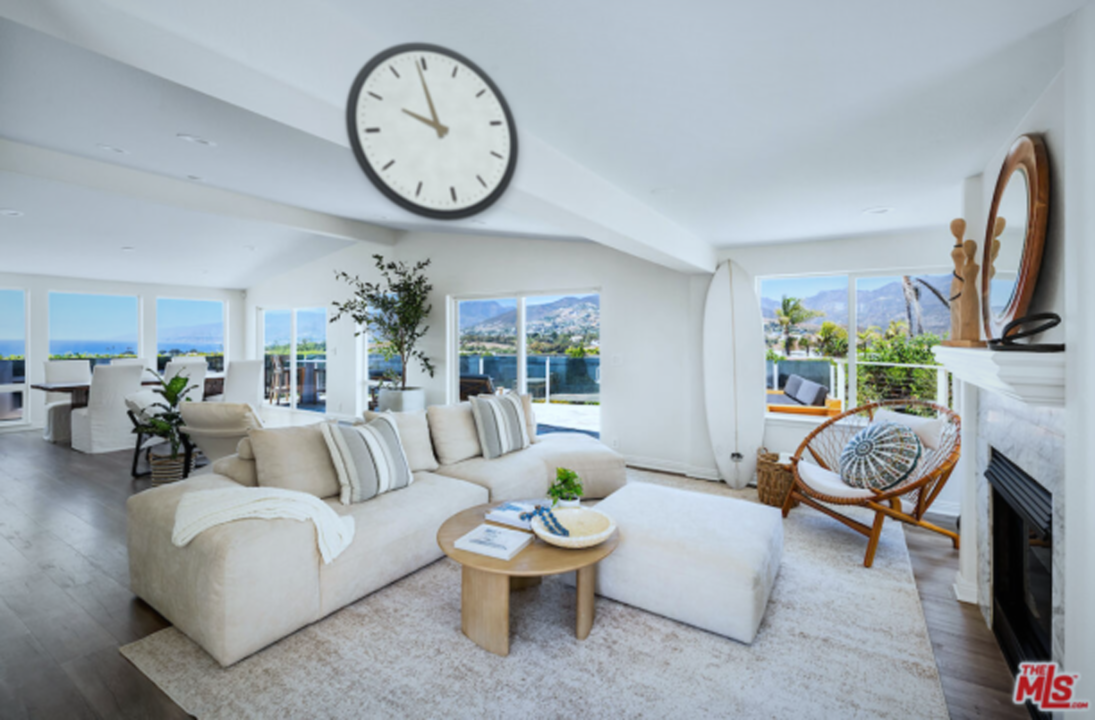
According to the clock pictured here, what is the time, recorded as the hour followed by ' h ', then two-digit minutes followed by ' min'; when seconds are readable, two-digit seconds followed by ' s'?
9 h 59 min
